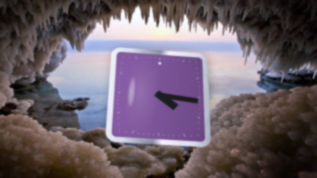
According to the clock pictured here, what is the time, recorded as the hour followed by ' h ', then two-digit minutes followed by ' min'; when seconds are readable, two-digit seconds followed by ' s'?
4 h 16 min
